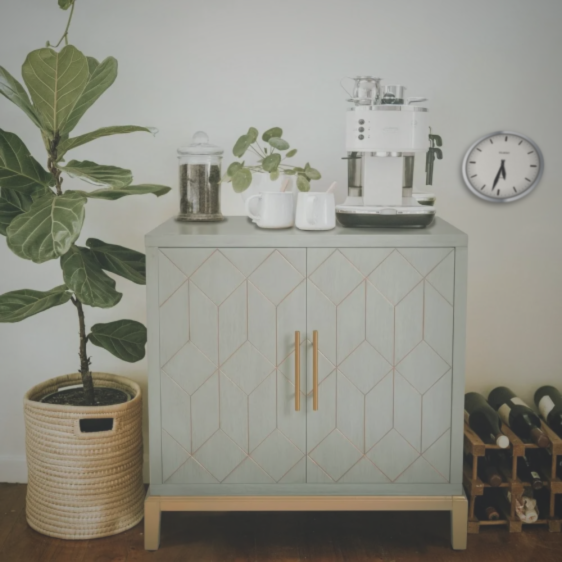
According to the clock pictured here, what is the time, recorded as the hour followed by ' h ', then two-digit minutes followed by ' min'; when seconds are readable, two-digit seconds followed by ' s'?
5 h 32 min
